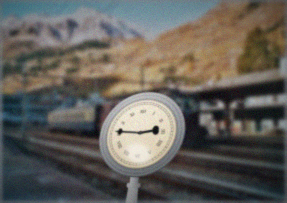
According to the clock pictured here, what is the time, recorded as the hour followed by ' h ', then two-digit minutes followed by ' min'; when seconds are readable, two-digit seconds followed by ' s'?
2 h 46 min
